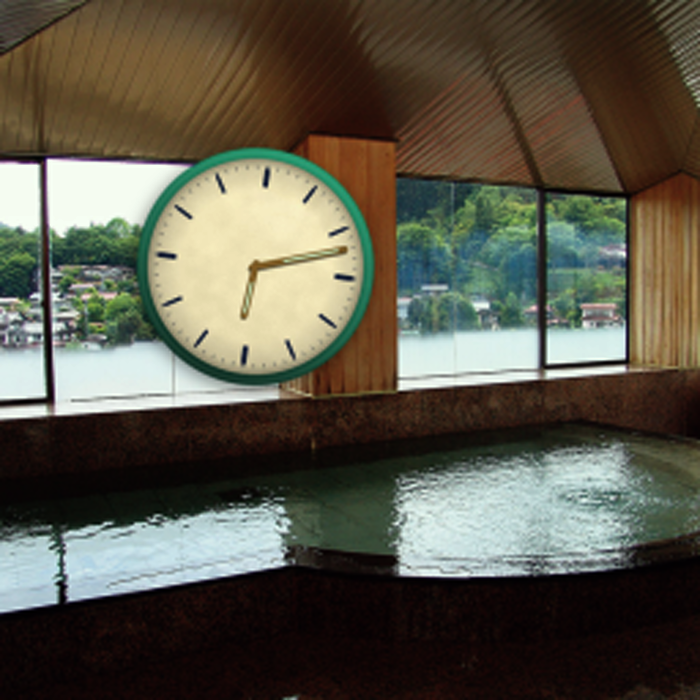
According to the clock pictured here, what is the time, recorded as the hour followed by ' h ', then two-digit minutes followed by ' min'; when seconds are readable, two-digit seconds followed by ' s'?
6 h 12 min
